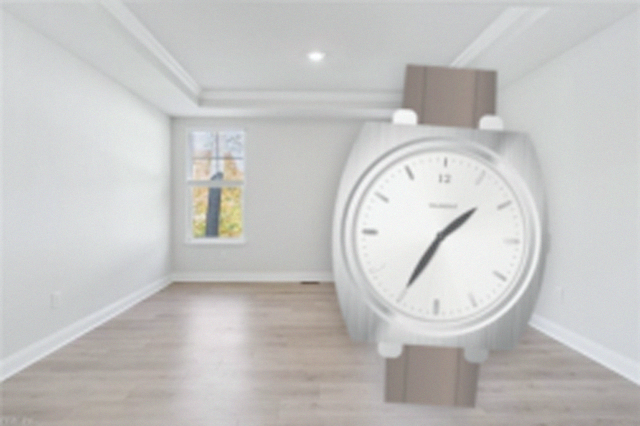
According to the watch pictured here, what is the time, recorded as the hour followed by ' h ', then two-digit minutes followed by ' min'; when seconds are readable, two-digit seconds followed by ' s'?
1 h 35 min
